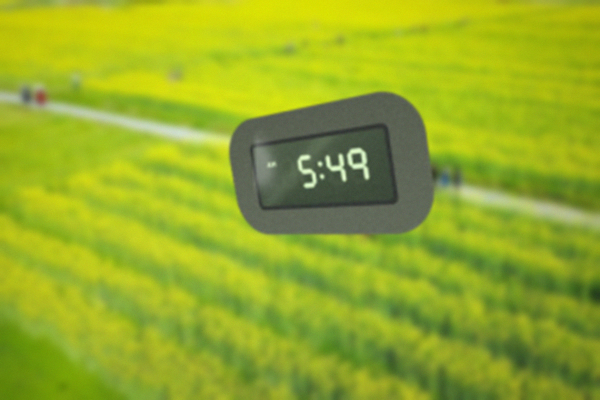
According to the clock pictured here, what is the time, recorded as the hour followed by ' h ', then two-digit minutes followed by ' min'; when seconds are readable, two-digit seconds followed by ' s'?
5 h 49 min
